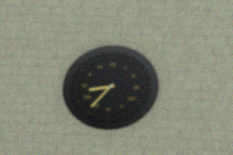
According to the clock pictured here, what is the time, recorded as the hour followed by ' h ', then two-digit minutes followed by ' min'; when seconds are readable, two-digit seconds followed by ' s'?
8 h 36 min
